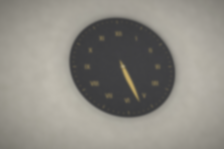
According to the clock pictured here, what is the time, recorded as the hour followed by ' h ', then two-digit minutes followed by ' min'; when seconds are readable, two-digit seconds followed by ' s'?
5 h 27 min
